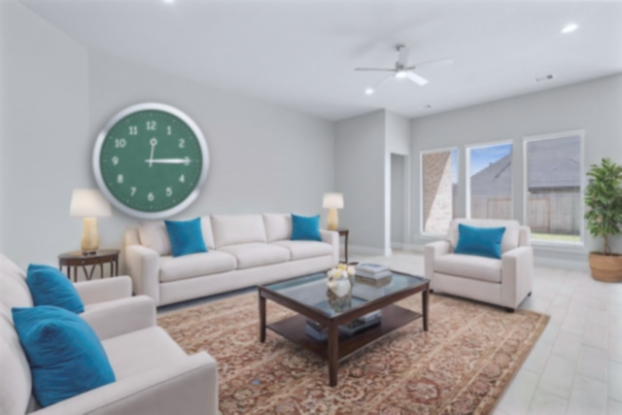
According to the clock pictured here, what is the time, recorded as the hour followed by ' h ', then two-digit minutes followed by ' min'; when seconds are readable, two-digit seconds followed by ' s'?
12 h 15 min
